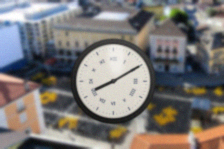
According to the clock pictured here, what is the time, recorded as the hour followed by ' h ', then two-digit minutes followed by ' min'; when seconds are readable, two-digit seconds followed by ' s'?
8 h 10 min
